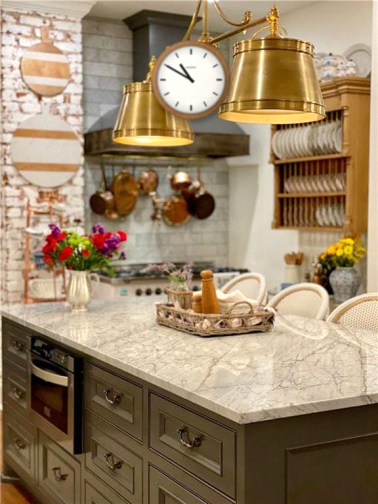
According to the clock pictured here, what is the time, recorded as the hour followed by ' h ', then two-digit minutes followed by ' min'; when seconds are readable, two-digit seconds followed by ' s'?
10 h 50 min
